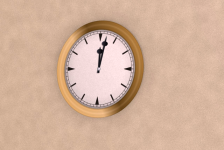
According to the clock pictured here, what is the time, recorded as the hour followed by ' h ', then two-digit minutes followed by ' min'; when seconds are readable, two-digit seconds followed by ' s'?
12 h 02 min
